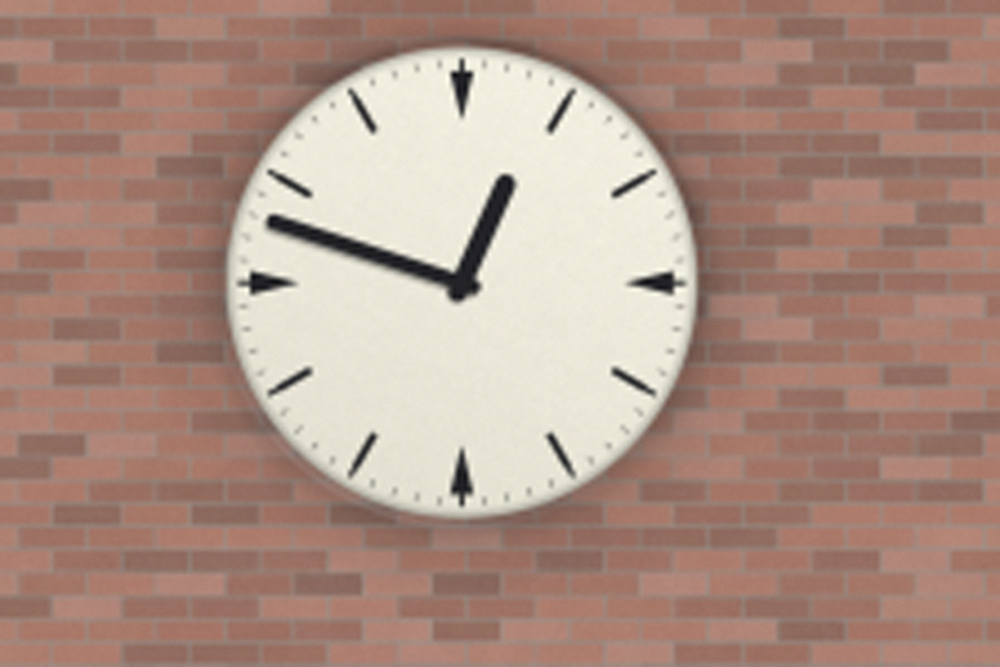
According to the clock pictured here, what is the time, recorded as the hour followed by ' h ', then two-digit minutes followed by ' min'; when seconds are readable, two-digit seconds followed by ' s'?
12 h 48 min
